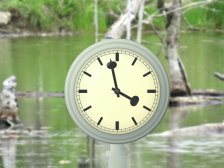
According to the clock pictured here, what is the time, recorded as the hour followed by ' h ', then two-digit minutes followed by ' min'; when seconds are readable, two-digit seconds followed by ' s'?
3 h 58 min
